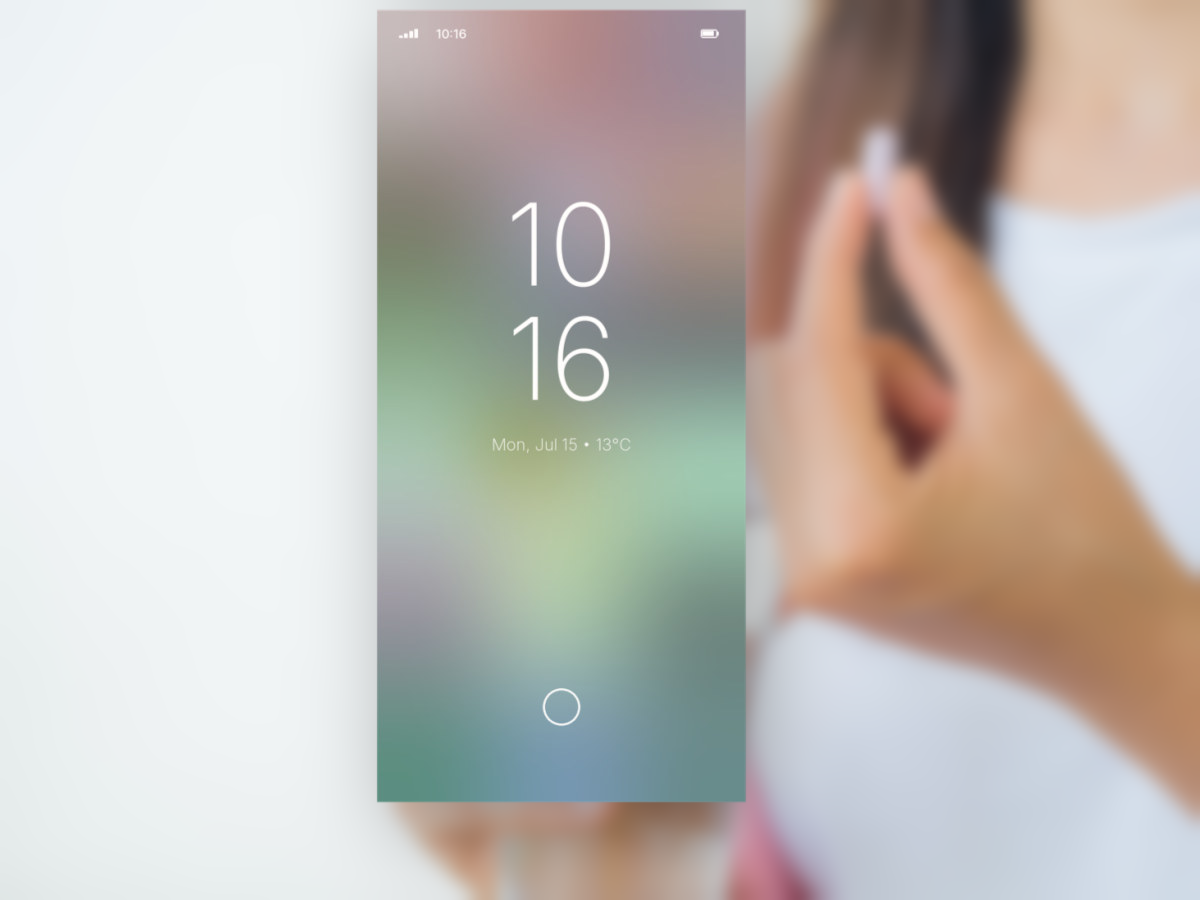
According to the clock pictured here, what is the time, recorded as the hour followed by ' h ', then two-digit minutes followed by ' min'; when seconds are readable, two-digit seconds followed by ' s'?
10 h 16 min
